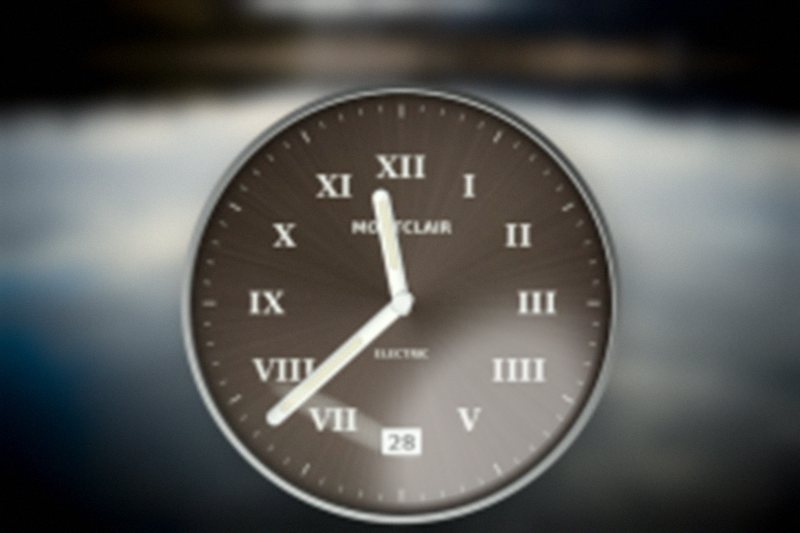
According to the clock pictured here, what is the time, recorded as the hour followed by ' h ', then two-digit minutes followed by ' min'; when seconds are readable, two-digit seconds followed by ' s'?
11 h 38 min
